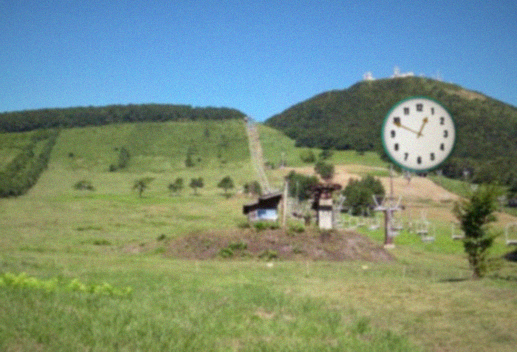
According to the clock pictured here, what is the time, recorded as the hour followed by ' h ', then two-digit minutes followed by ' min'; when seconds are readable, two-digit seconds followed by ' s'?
12 h 49 min
